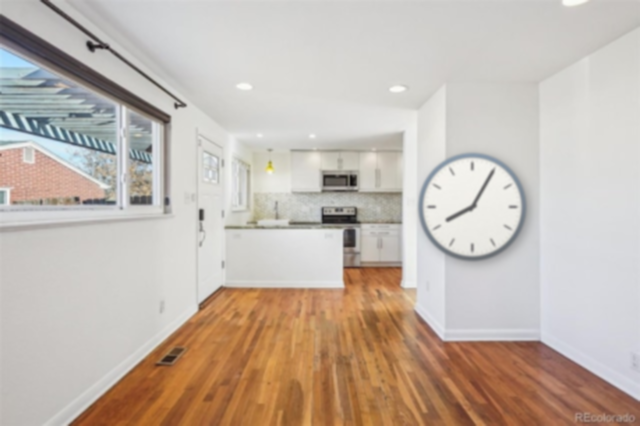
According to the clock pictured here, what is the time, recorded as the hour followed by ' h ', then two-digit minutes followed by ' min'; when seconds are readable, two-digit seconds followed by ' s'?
8 h 05 min
